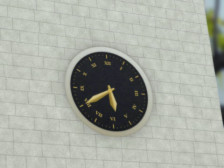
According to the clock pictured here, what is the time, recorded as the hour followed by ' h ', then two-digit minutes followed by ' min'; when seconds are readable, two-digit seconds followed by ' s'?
5 h 40 min
